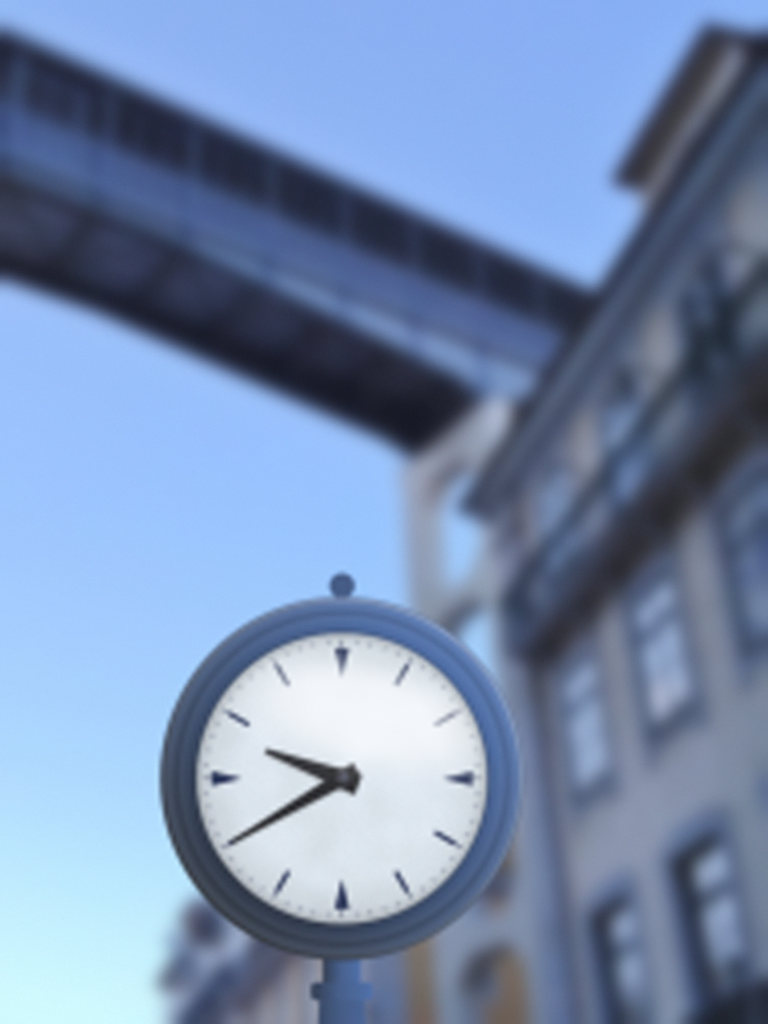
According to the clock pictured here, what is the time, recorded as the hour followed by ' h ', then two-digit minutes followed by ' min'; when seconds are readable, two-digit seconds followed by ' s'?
9 h 40 min
